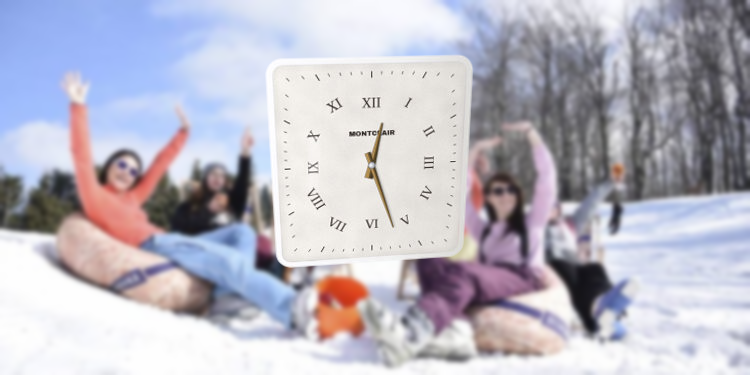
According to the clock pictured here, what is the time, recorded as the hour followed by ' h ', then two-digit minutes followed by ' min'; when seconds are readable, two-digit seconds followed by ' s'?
12 h 27 min
